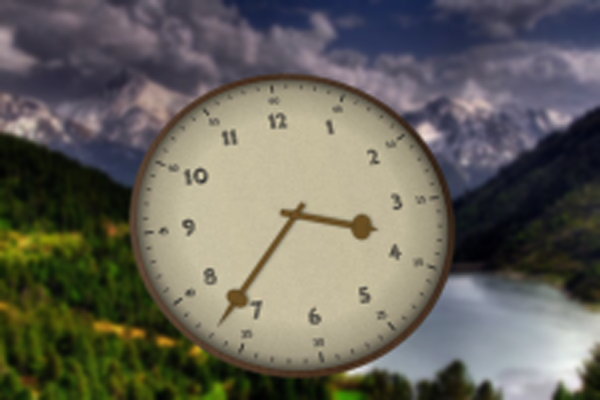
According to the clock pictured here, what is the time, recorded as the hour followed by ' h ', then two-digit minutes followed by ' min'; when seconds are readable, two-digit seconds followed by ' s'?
3 h 37 min
